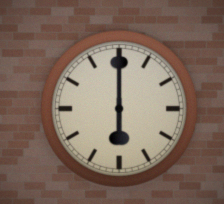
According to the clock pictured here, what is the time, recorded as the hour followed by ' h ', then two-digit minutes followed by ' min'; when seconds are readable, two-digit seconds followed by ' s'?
6 h 00 min
